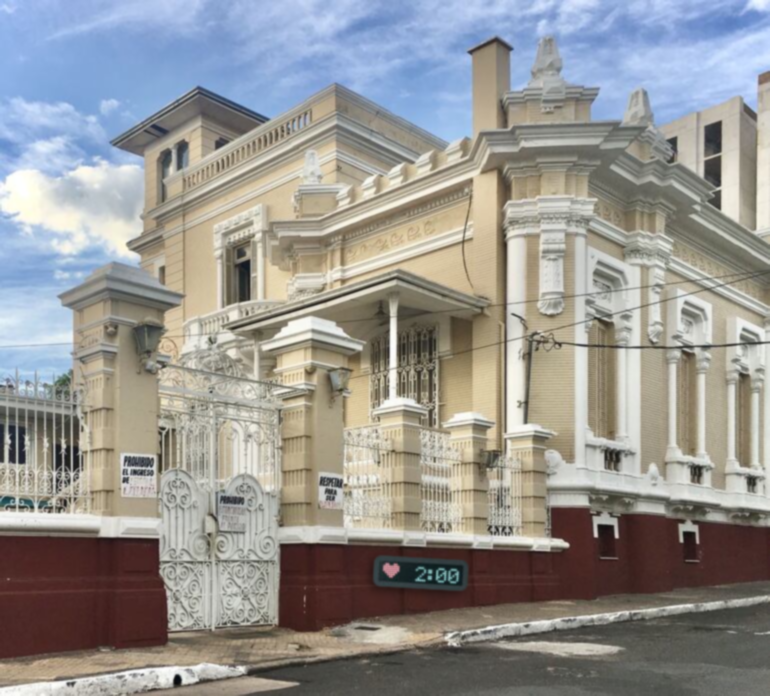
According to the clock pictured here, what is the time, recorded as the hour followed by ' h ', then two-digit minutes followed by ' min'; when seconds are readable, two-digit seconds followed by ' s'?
2 h 00 min
